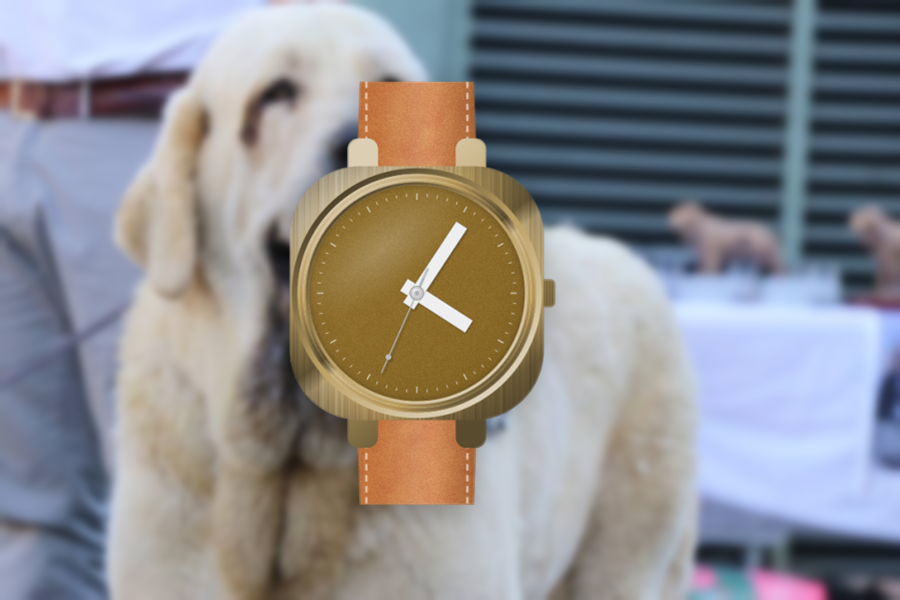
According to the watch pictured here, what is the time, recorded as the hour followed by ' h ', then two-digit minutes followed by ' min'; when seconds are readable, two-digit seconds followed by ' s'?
4 h 05 min 34 s
